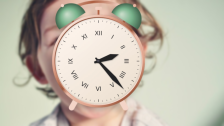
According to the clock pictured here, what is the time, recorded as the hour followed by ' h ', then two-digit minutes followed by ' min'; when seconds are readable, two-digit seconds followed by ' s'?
2 h 23 min
